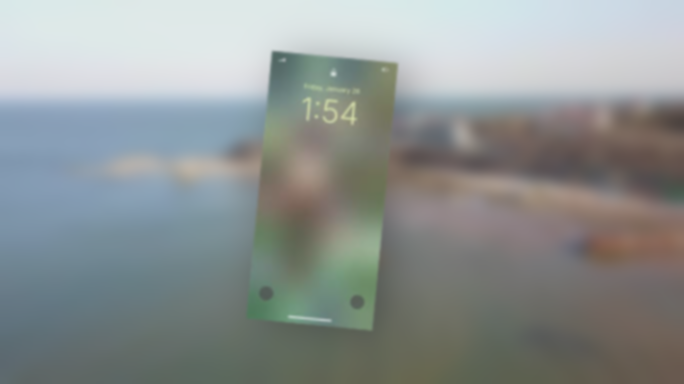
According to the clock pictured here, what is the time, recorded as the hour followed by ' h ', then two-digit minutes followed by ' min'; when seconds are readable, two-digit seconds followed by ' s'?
1 h 54 min
